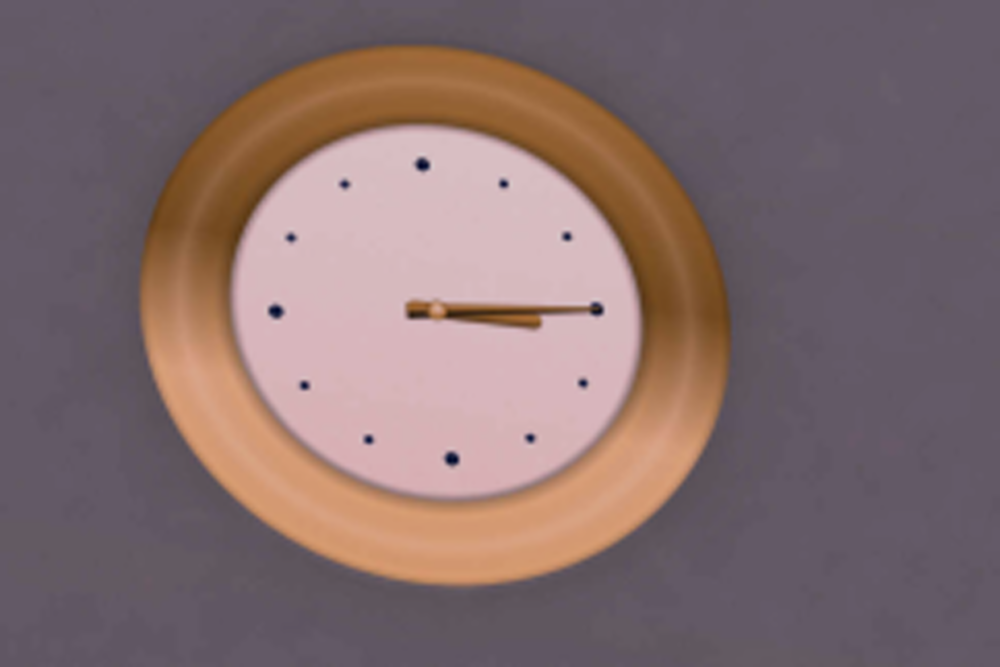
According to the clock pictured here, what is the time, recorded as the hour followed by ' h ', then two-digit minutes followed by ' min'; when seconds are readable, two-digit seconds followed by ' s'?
3 h 15 min
